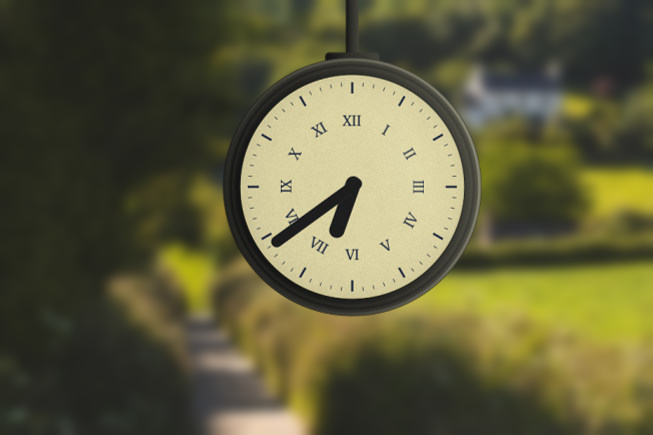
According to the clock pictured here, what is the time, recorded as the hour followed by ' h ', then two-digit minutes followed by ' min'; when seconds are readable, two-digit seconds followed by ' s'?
6 h 39 min
